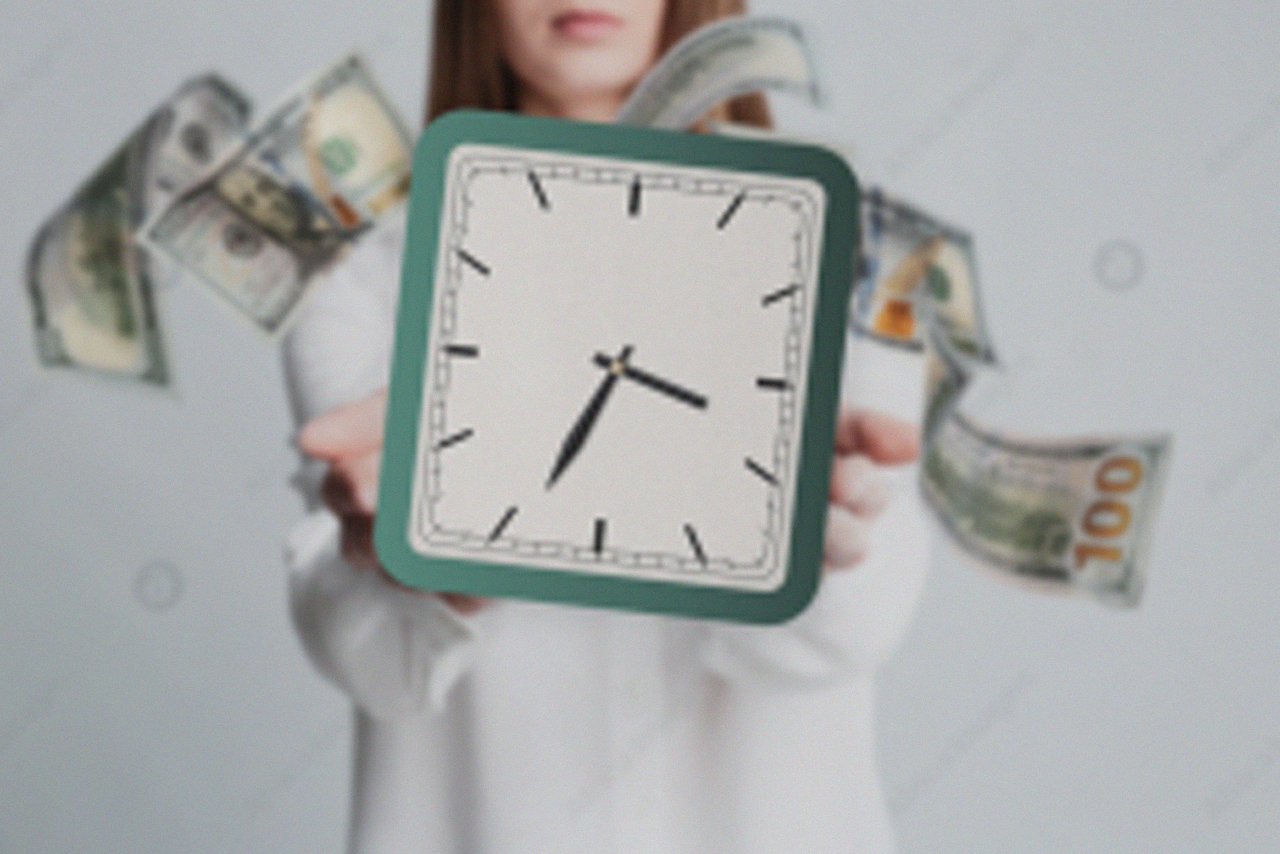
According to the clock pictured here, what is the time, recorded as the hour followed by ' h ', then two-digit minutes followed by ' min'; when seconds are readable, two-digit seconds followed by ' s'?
3 h 34 min
